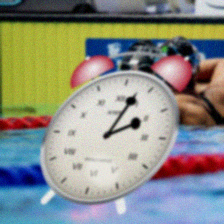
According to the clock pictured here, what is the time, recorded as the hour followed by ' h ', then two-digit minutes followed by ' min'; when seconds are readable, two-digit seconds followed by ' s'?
2 h 03 min
